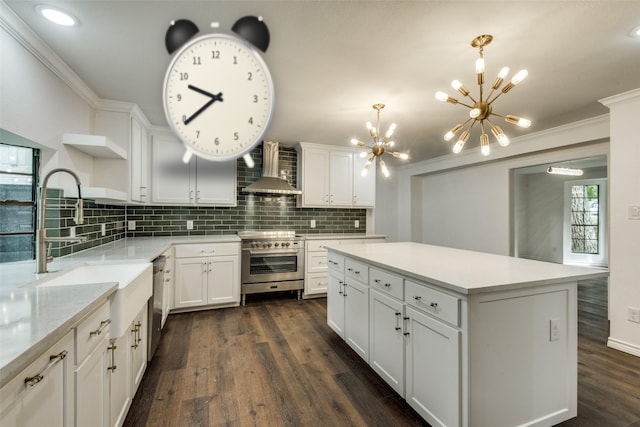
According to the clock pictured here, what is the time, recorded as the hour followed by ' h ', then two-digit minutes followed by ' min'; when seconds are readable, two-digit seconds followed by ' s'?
9 h 39 min
